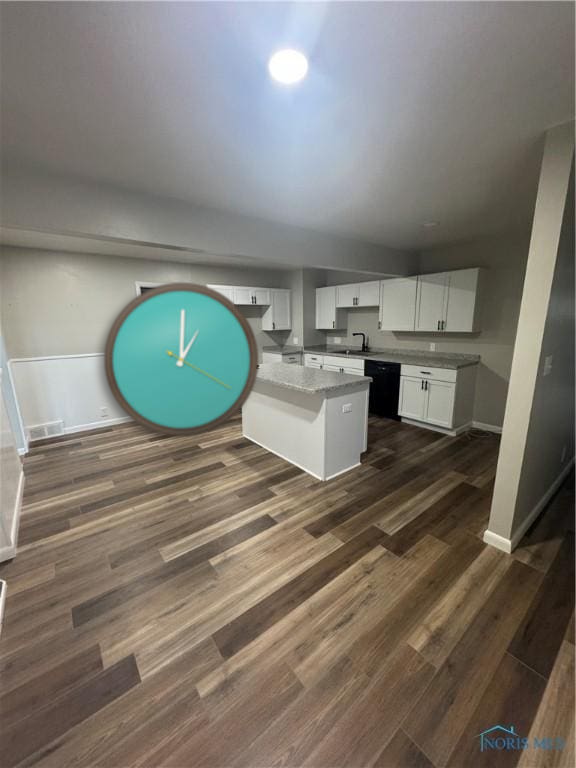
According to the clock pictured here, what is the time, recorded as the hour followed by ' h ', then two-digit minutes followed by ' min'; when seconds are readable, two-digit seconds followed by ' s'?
1 h 00 min 20 s
